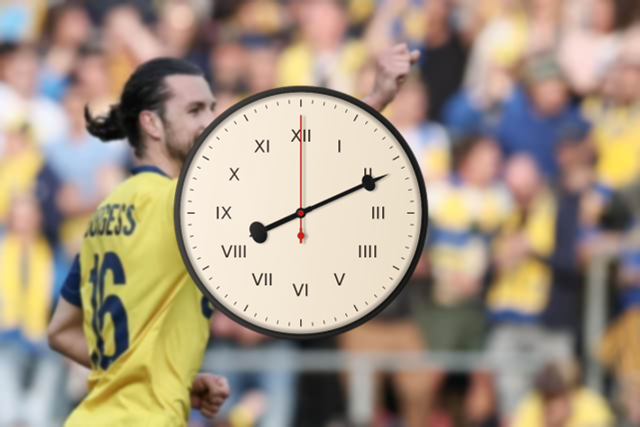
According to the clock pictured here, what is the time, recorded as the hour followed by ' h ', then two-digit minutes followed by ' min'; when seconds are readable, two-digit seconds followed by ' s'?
8 h 11 min 00 s
